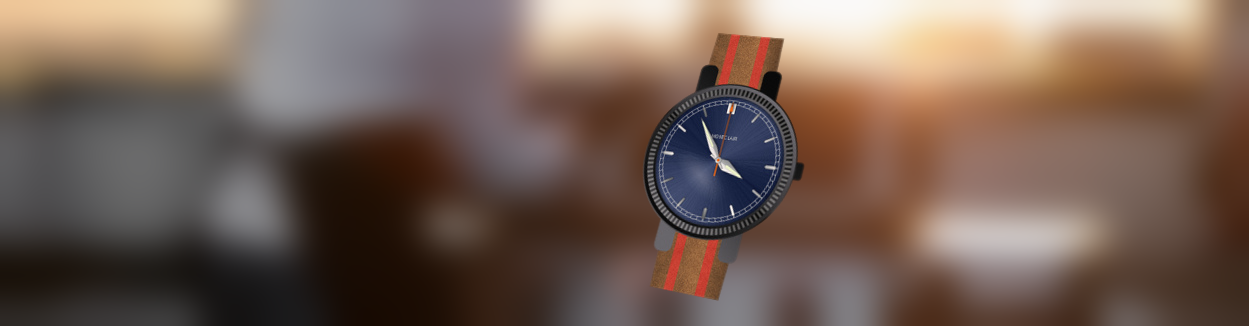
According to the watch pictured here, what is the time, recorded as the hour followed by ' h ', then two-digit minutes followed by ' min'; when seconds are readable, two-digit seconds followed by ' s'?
3 h 54 min 00 s
